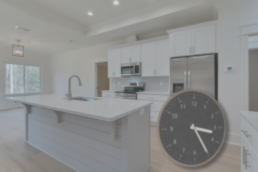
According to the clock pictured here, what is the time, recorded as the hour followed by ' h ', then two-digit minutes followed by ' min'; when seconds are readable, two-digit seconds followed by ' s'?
3 h 25 min
